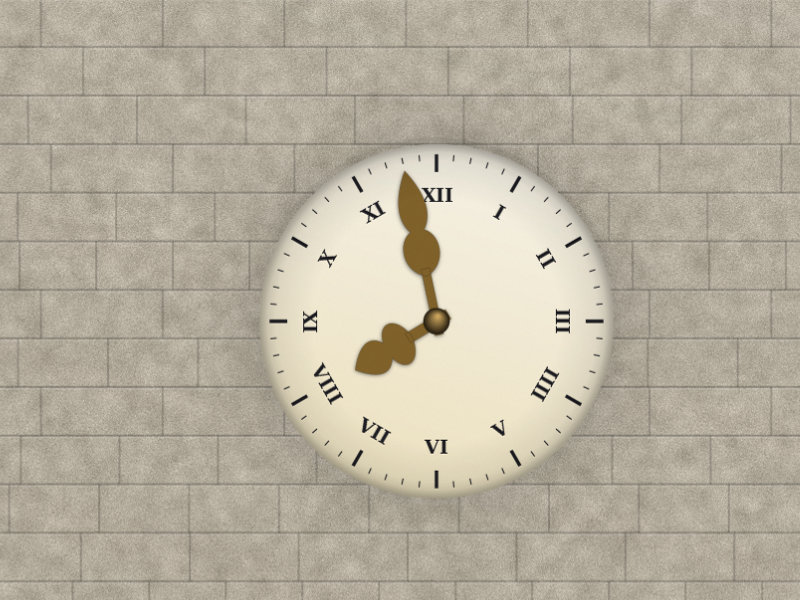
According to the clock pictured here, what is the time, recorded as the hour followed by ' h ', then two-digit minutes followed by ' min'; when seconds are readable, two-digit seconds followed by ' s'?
7 h 58 min
